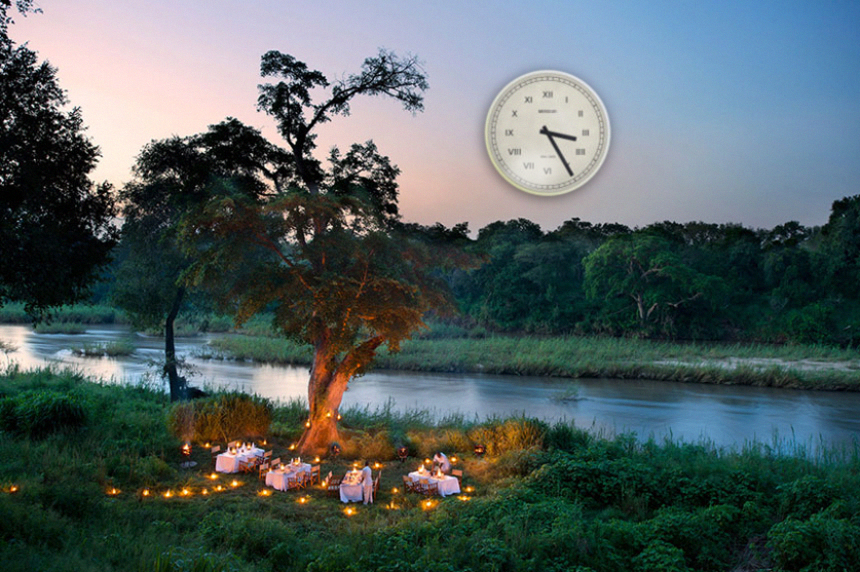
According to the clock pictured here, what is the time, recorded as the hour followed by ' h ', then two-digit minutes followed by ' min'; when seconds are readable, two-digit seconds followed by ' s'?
3 h 25 min
